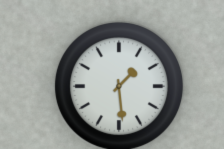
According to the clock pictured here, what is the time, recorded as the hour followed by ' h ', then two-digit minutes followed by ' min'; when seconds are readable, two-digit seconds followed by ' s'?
1 h 29 min
